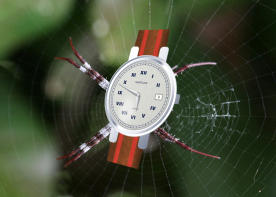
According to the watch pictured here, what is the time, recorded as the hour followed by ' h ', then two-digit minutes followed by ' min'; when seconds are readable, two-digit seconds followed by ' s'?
5 h 48 min
